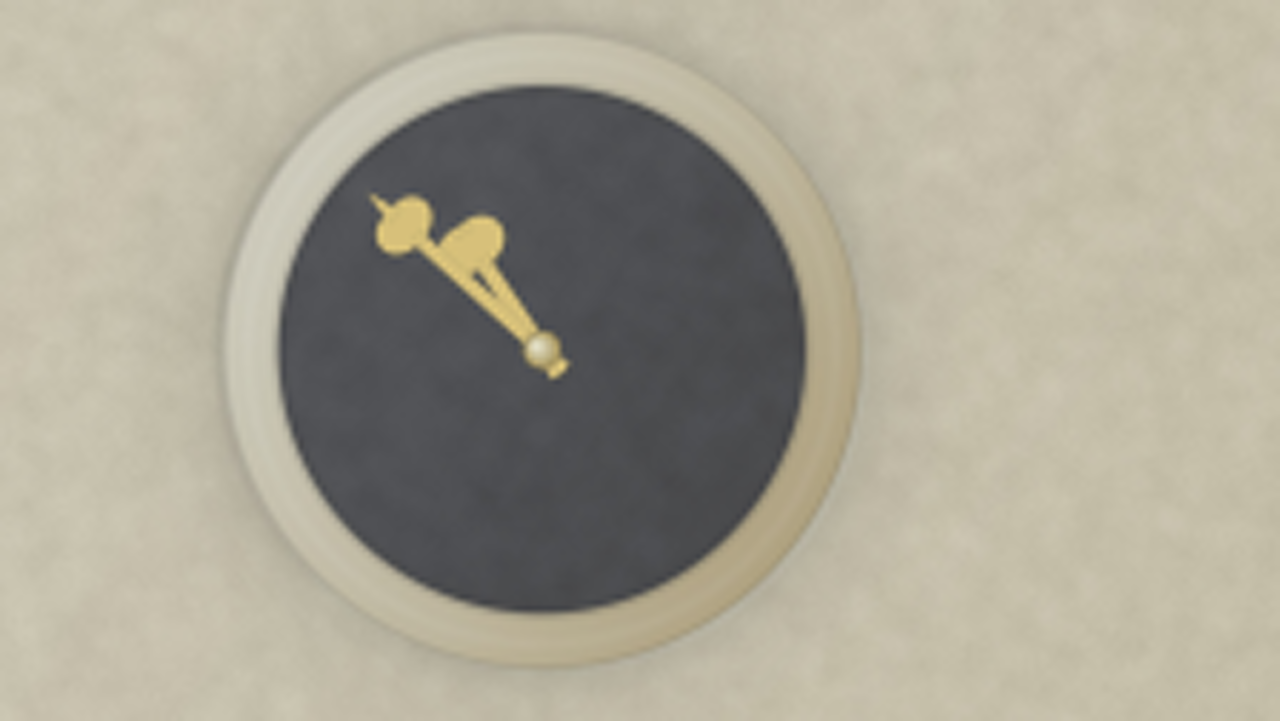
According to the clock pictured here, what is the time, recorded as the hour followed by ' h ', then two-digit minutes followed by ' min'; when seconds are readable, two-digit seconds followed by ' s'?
10 h 52 min
